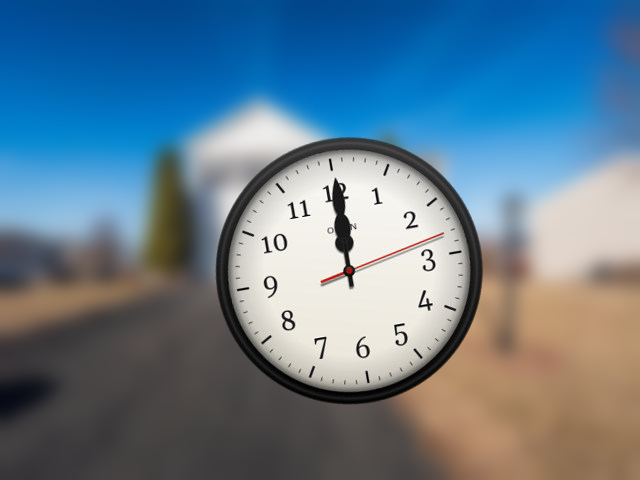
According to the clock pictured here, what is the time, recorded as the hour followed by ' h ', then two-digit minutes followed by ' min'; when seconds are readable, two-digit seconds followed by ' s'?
12 h 00 min 13 s
